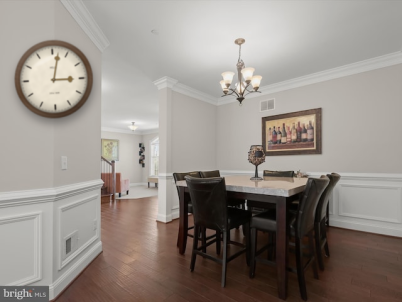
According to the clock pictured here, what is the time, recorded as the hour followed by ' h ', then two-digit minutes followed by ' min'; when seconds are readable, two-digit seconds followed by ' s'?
3 h 02 min
